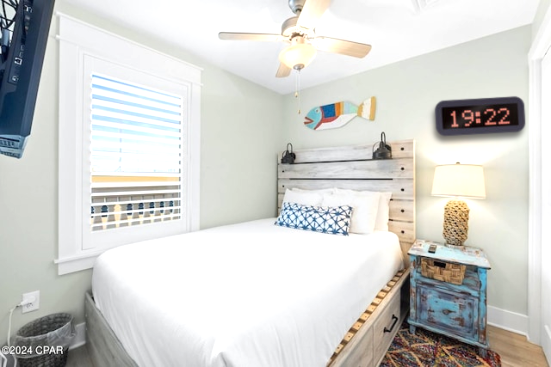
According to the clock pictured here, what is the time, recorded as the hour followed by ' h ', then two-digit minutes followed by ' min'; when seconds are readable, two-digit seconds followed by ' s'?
19 h 22 min
